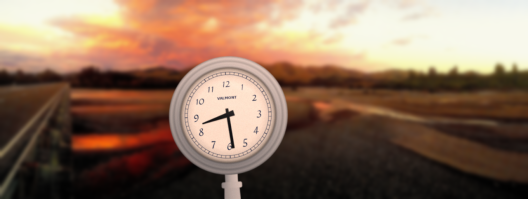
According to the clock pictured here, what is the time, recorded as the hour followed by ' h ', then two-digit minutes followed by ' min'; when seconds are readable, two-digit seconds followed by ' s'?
8 h 29 min
